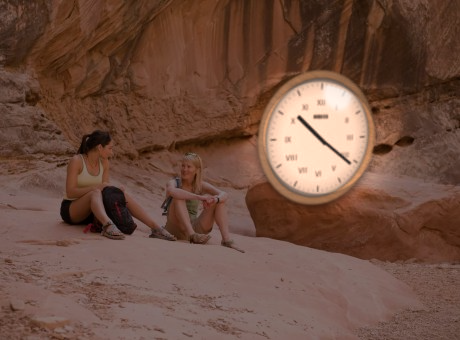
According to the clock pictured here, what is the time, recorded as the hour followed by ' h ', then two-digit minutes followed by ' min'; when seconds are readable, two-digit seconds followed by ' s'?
10 h 21 min
